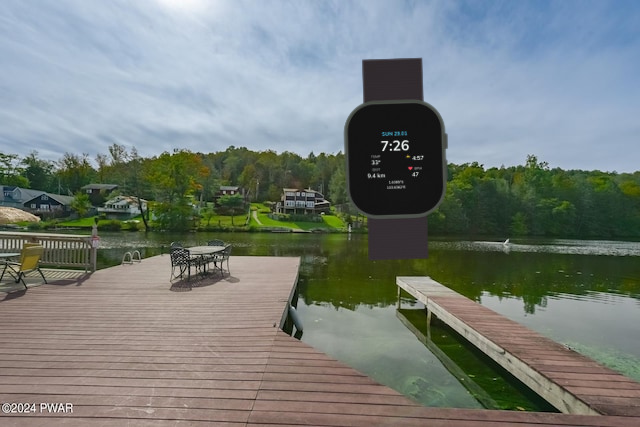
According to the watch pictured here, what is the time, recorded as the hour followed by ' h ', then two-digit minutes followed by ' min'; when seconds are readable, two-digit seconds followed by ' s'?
7 h 26 min
